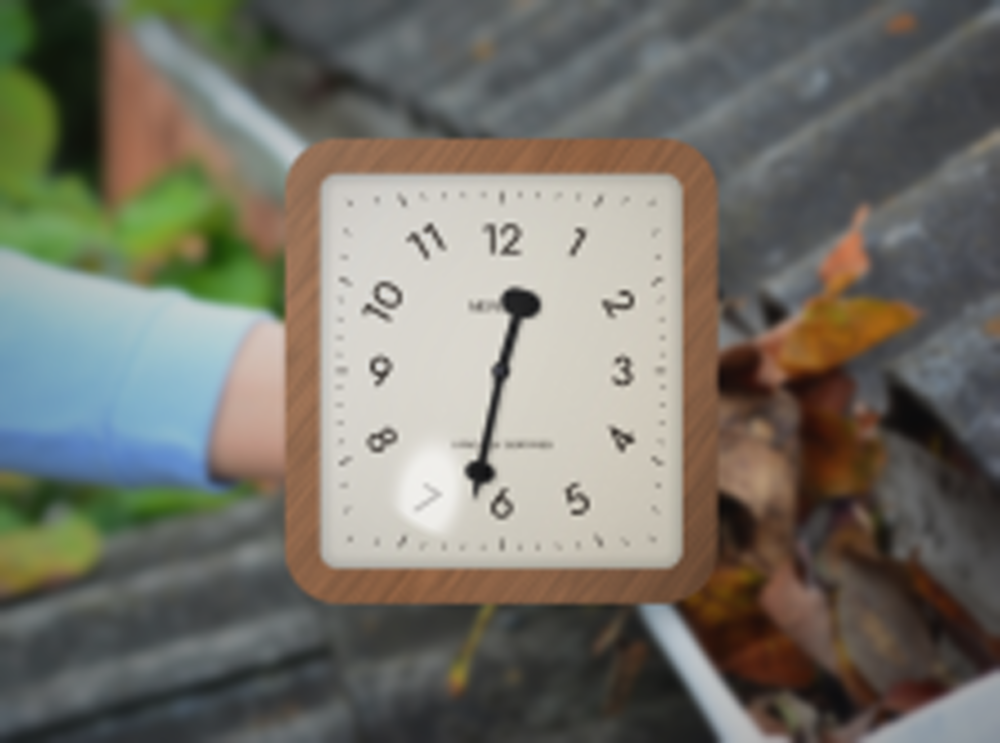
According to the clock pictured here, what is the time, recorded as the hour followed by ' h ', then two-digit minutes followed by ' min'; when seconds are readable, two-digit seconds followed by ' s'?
12 h 32 min
